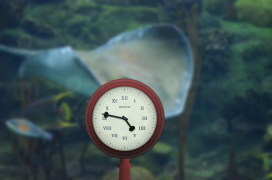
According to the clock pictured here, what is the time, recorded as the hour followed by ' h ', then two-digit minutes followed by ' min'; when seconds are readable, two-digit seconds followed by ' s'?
4 h 47 min
